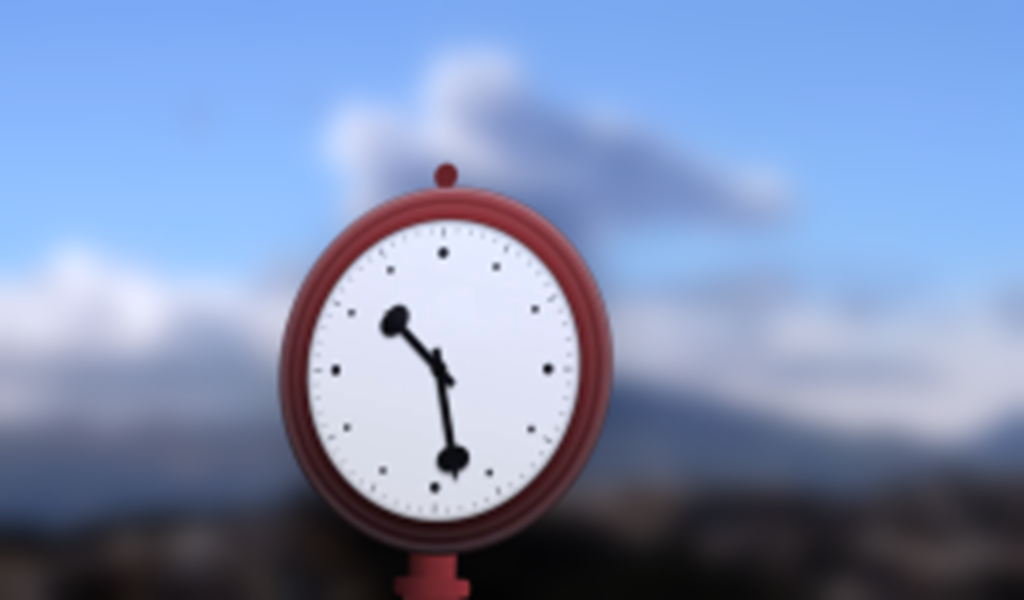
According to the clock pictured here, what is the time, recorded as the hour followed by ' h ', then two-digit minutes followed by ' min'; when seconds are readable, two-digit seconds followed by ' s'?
10 h 28 min
